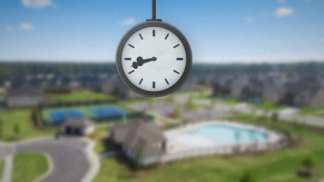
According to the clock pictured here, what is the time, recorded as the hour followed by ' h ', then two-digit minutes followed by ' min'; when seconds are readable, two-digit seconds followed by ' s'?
8 h 42 min
